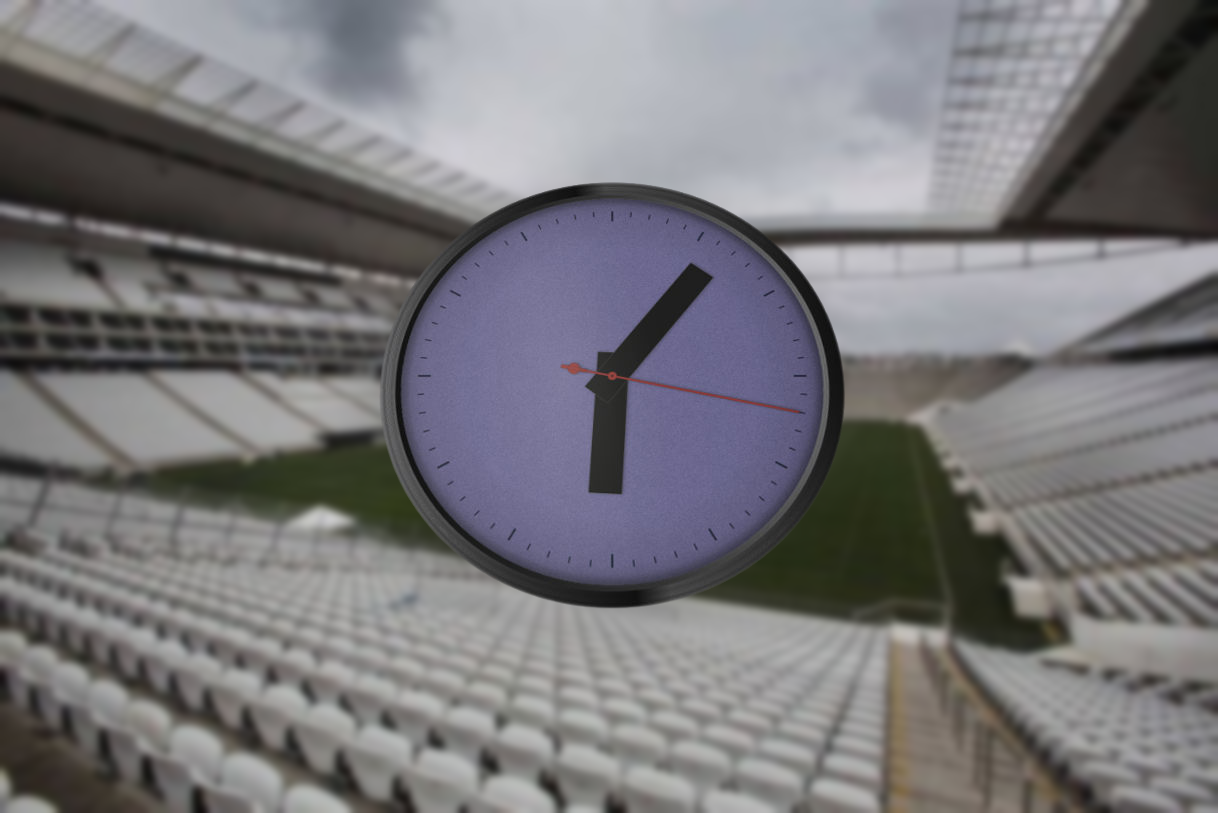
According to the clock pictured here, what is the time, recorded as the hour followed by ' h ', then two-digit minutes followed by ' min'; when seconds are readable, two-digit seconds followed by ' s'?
6 h 06 min 17 s
